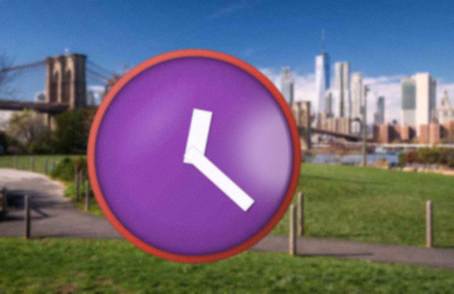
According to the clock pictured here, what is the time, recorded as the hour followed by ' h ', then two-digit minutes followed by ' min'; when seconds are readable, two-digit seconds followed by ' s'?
12 h 22 min
